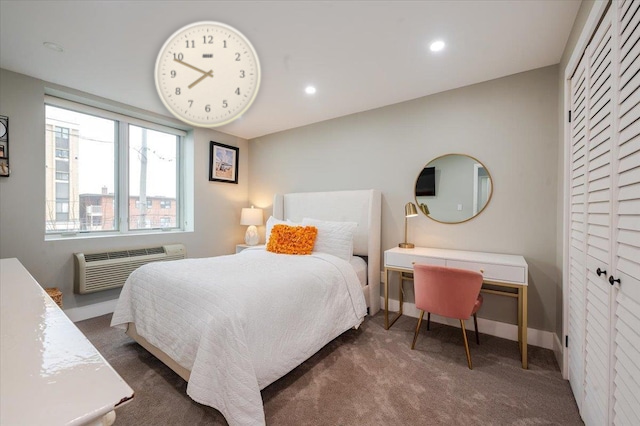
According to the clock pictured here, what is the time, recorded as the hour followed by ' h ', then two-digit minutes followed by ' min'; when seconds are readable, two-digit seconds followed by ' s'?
7 h 49 min
